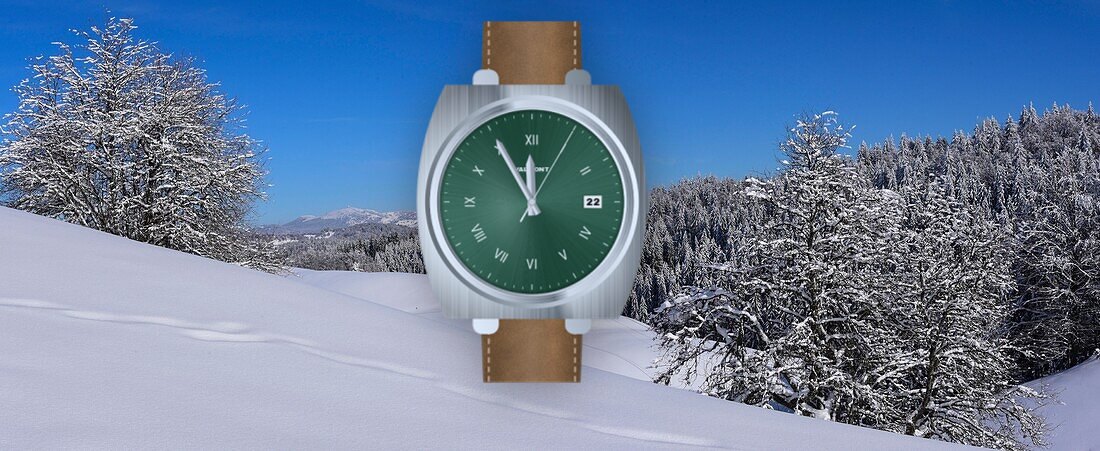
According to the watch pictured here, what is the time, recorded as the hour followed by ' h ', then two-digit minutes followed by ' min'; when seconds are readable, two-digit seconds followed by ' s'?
11 h 55 min 05 s
